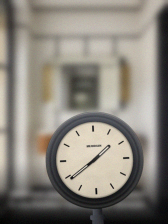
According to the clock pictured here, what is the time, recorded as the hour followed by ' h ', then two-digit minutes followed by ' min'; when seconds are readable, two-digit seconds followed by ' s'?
1 h 39 min
